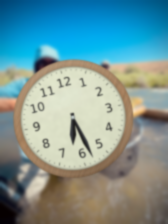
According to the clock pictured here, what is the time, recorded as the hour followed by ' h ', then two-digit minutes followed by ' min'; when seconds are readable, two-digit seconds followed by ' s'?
6 h 28 min
